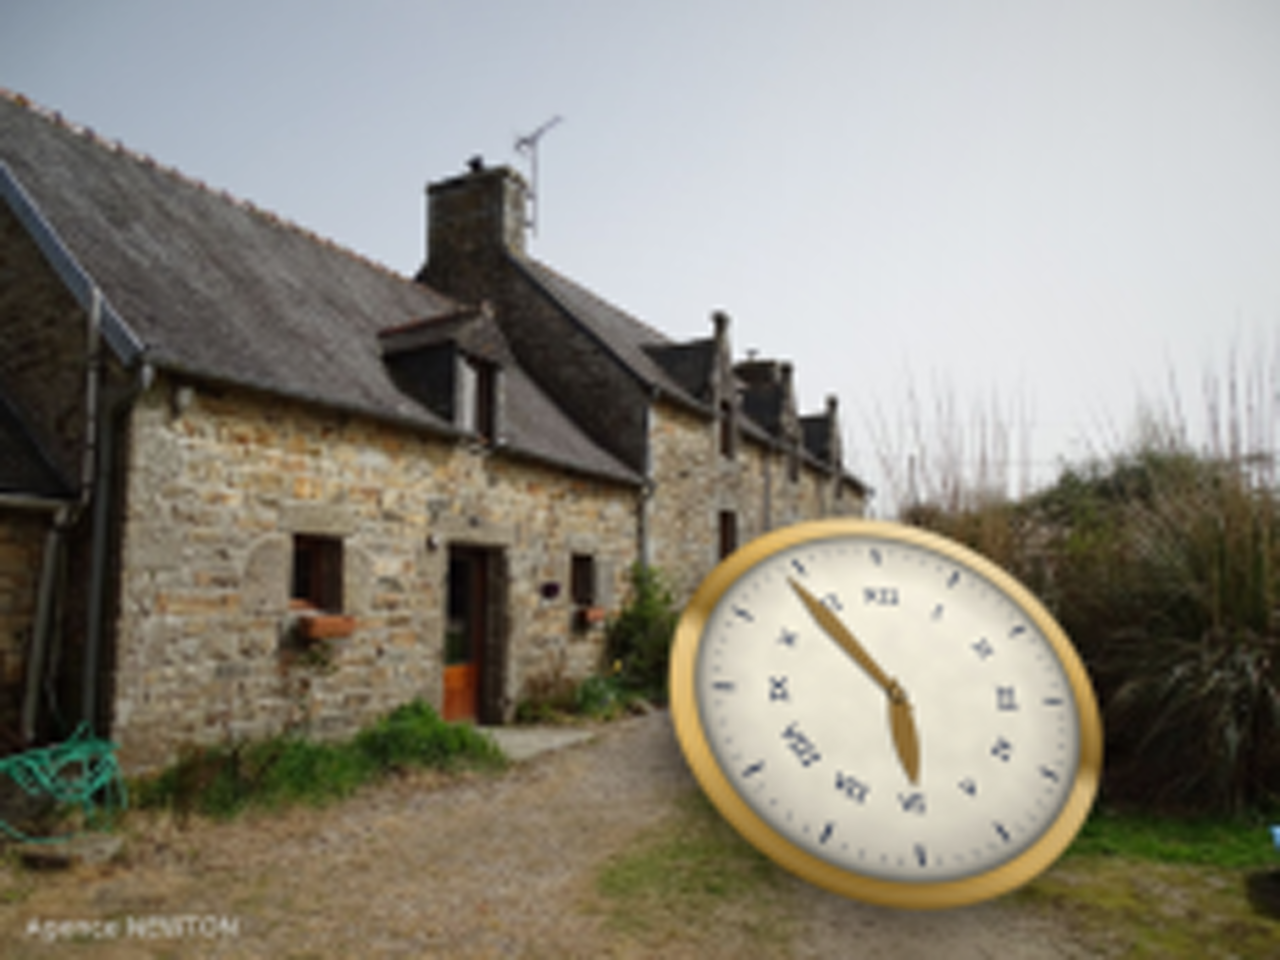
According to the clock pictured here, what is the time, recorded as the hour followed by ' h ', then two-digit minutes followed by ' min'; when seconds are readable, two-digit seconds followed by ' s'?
5 h 54 min
